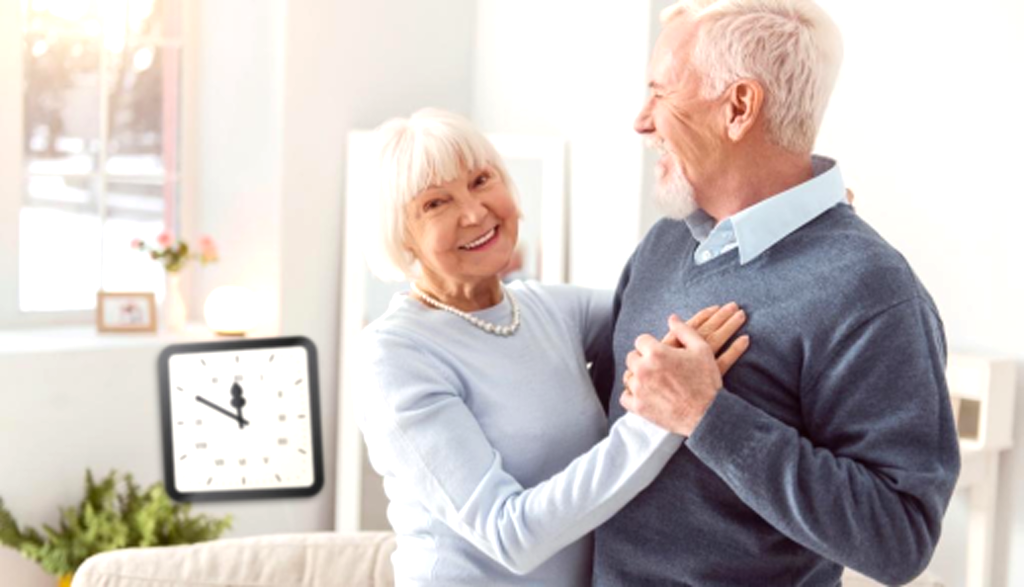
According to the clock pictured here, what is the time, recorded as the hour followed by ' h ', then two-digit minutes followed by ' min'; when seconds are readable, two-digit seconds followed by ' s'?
11 h 50 min
